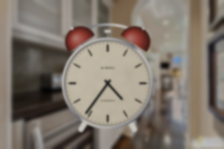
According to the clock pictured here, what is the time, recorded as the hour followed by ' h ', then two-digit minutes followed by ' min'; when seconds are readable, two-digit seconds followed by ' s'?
4 h 36 min
